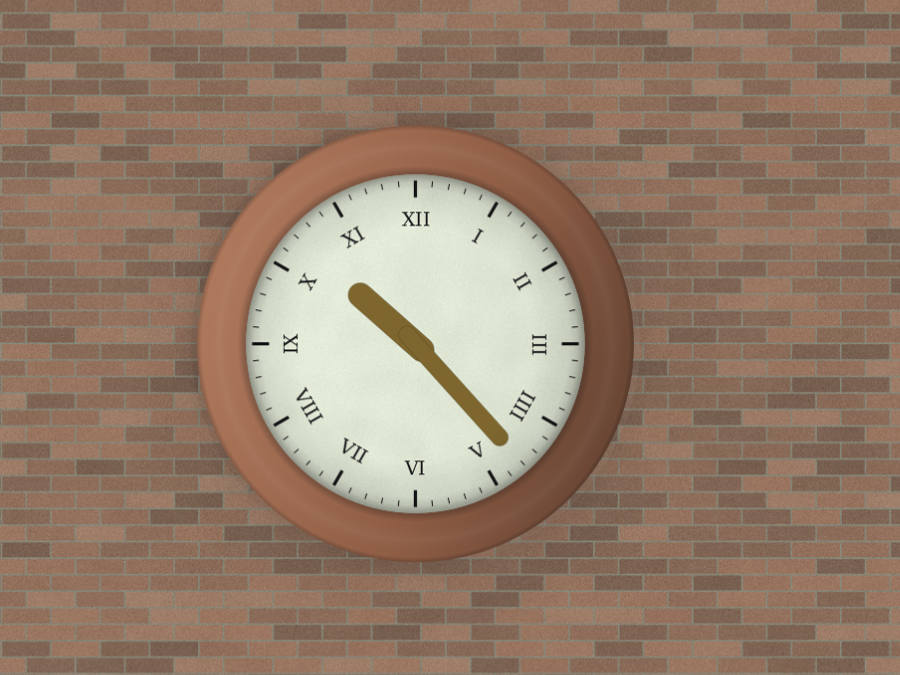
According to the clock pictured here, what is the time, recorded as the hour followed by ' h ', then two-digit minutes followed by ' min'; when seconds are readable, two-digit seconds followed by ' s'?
10 h 23 min
